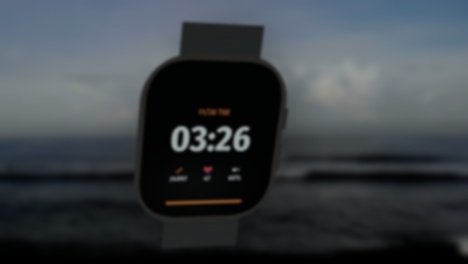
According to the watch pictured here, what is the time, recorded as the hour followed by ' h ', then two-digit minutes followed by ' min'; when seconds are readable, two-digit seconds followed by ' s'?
3 h 26 min
